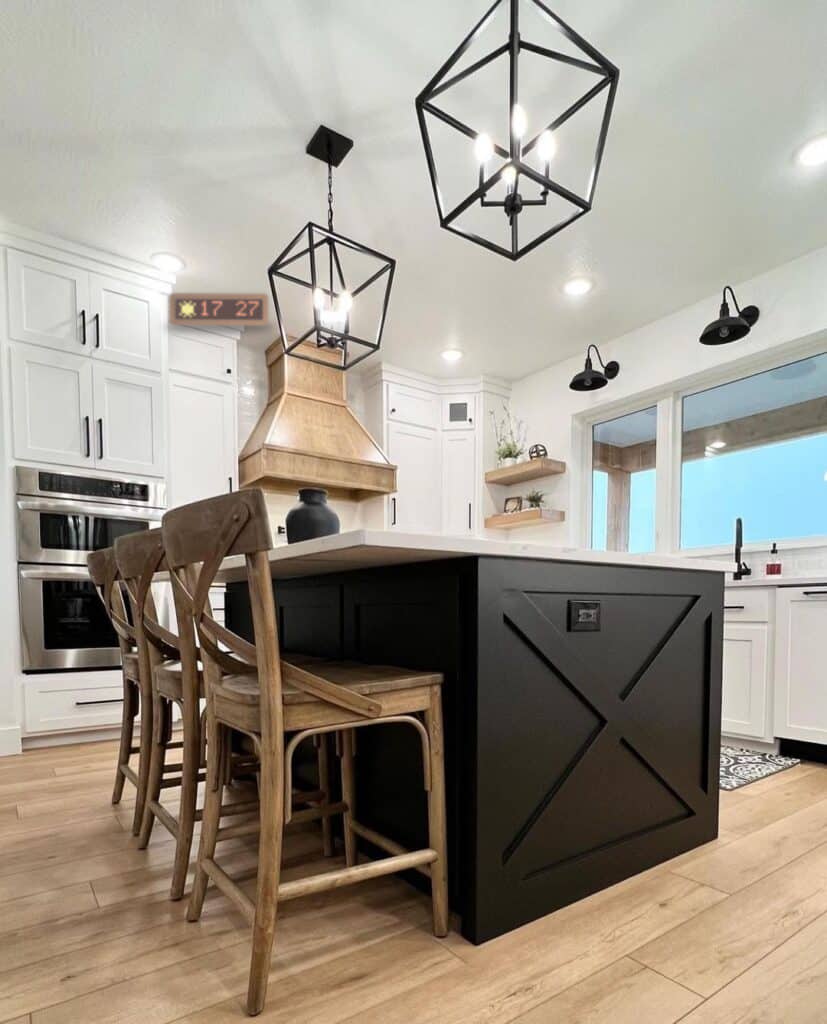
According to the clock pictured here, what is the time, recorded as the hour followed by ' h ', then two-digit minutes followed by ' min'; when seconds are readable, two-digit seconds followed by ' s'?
17 h 27 min
